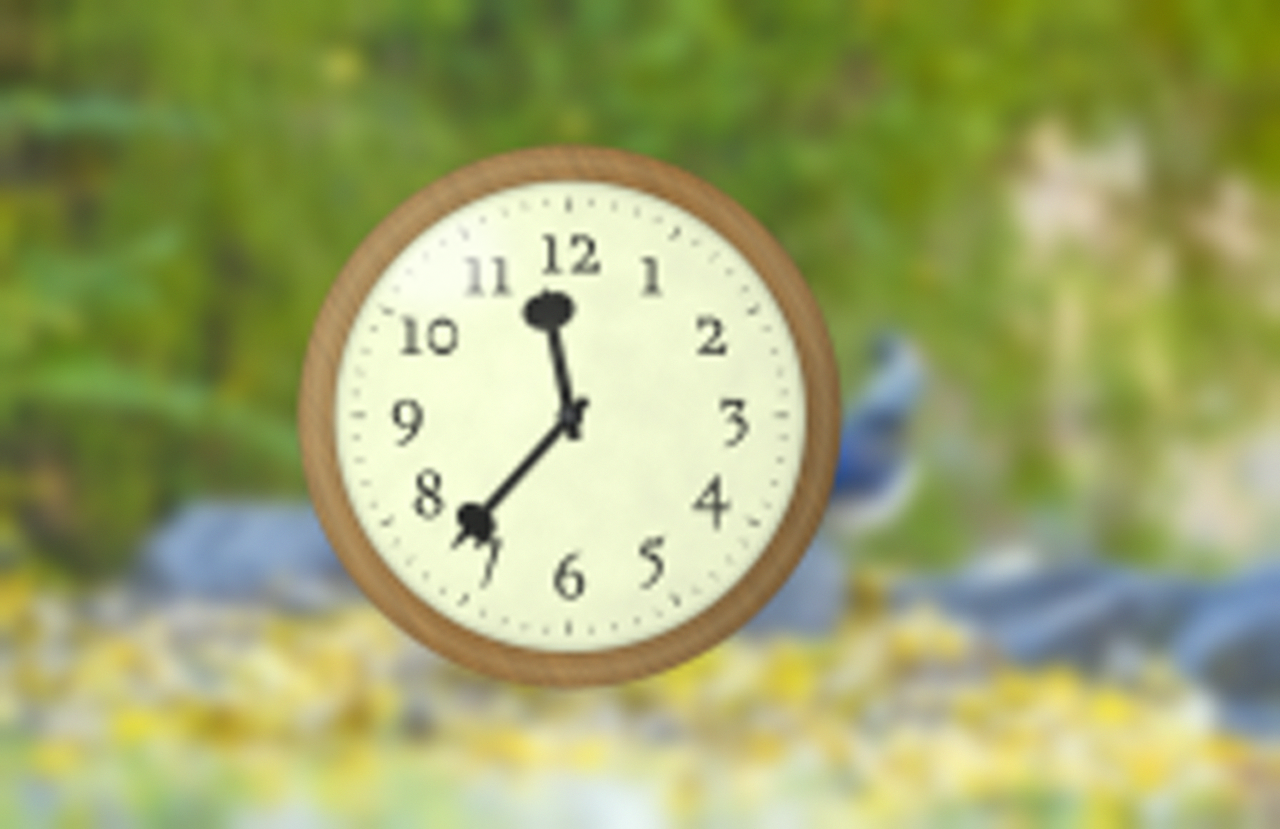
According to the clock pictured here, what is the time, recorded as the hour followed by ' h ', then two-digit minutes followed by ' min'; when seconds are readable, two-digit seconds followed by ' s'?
11 h 37 min
